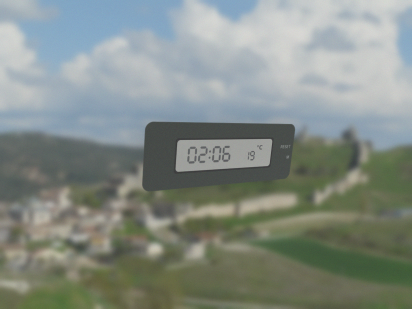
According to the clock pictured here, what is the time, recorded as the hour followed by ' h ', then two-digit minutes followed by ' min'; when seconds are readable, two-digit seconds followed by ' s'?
2 h 06 min
